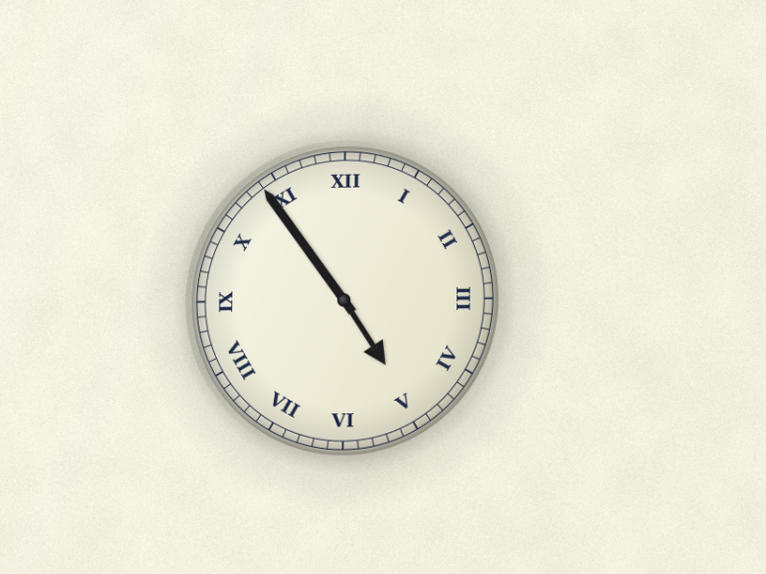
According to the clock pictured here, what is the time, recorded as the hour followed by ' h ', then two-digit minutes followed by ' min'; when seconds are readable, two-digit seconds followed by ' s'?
4 h 54 min
